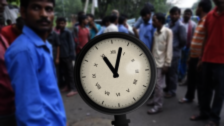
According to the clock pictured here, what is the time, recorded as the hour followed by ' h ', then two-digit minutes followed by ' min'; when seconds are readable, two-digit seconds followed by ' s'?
11 h 03 min
